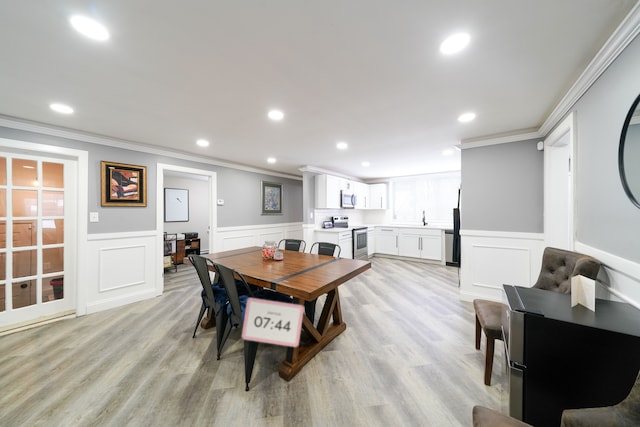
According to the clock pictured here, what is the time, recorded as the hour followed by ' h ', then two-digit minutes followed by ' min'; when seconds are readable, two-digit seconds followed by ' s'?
7 h 44 min
